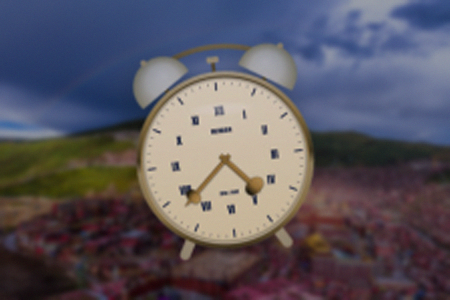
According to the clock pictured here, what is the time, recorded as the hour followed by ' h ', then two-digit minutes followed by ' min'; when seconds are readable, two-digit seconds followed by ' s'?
4 h 38 min
